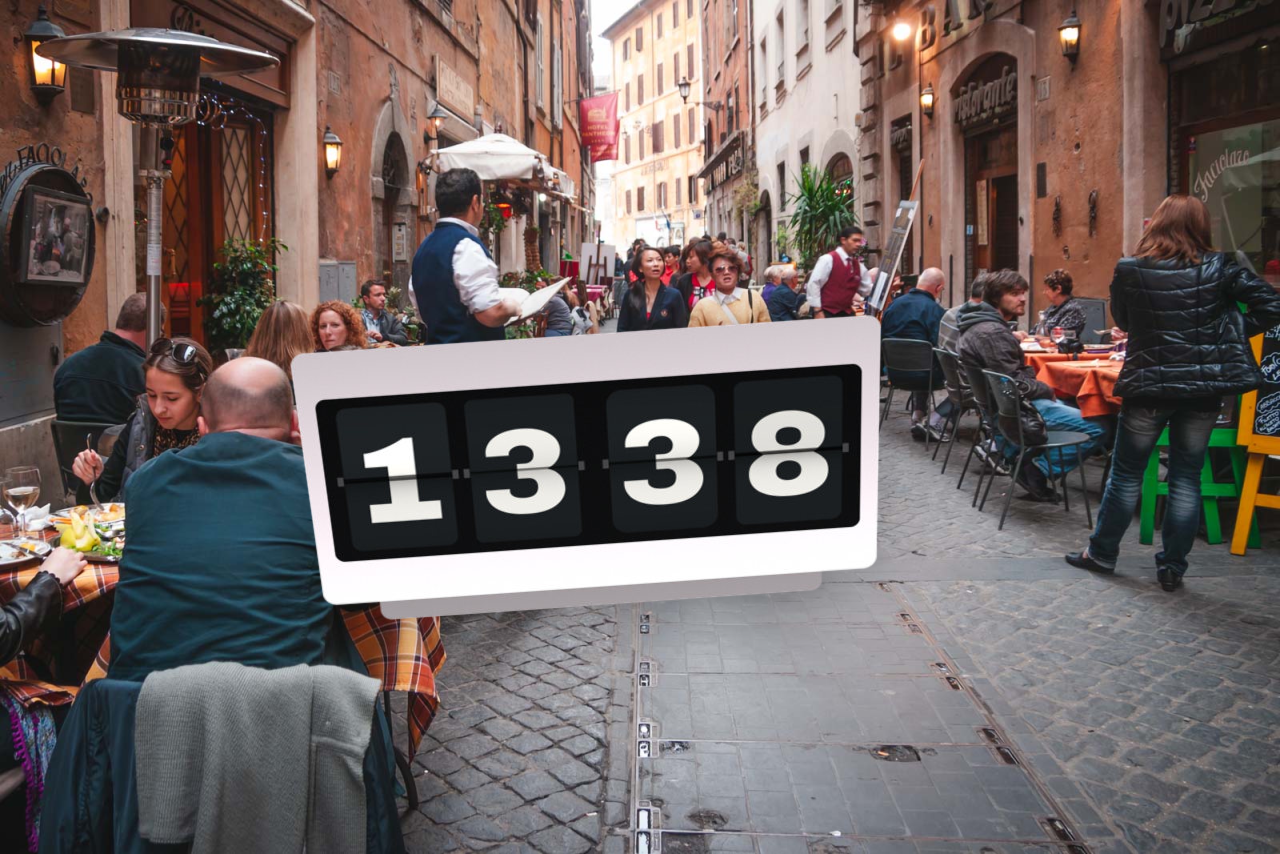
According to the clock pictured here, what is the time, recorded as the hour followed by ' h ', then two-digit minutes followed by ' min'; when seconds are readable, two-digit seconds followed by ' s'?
13 h 38 min
